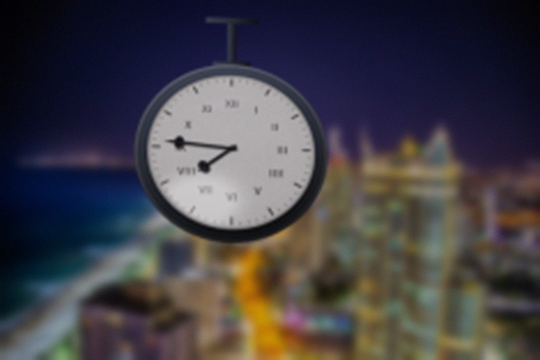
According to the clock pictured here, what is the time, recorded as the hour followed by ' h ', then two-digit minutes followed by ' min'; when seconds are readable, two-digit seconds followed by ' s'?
7 h 46 min
